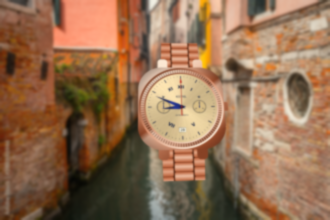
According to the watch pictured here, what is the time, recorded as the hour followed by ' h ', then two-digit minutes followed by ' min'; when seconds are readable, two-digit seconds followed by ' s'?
8 h 49 min
